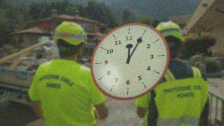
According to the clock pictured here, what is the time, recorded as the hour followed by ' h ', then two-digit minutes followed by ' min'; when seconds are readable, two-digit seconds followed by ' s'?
12 h 05 min
